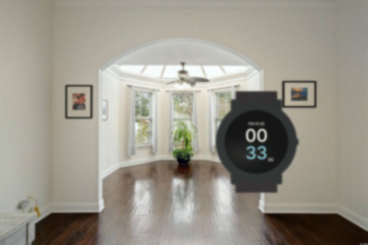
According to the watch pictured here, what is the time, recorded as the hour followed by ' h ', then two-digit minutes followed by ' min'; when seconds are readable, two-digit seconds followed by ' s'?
0 h 33 min
